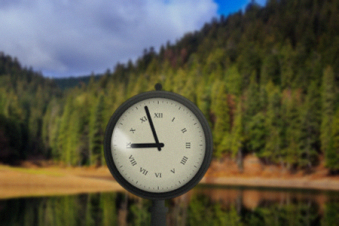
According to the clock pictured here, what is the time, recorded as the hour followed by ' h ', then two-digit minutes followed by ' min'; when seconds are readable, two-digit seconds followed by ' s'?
8 h 57 min
